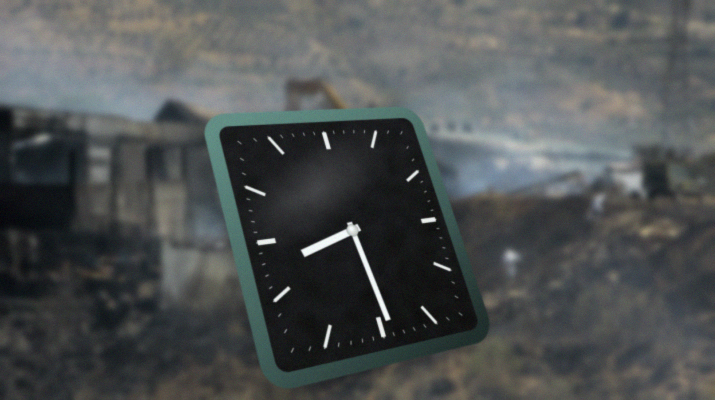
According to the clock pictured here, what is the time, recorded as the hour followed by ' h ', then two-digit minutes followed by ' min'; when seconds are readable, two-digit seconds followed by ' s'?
8 h 29 min
